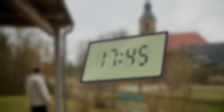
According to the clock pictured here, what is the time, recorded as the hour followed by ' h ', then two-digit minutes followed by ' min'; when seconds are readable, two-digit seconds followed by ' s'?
17 h 45 min
